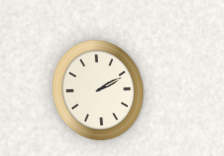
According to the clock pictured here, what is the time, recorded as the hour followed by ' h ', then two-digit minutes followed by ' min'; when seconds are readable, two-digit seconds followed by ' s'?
2 h 11 min
